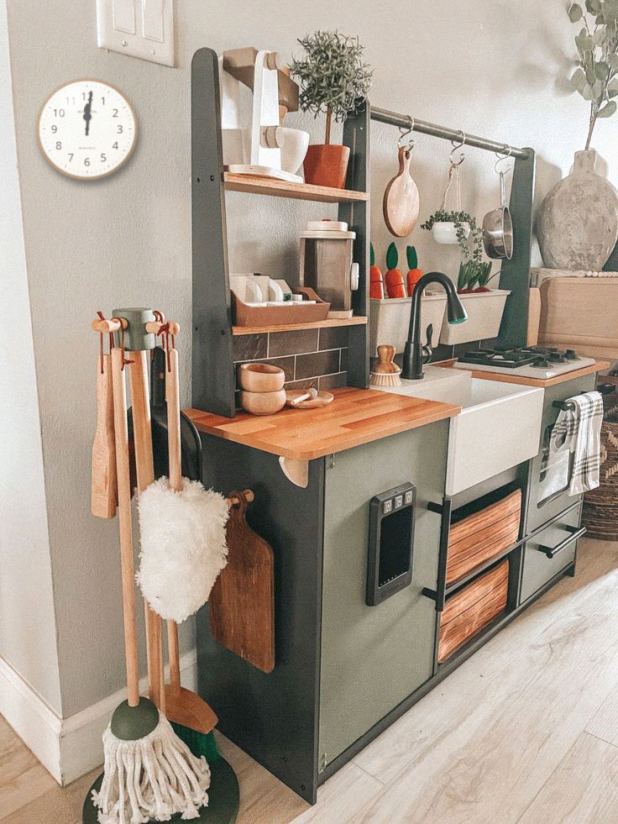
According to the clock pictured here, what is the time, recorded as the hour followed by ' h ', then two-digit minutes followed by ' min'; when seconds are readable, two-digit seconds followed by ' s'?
12 h 01 min
